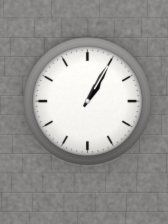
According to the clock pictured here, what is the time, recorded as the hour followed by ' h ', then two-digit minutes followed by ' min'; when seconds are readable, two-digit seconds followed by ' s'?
1 h 05 min
